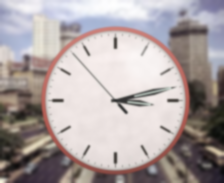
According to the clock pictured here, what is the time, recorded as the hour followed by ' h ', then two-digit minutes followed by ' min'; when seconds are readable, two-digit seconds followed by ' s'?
3 h 12 min 53 s
